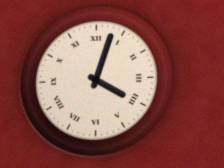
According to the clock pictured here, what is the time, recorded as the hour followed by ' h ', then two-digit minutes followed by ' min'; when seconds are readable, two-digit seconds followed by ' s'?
4 h 03 min
